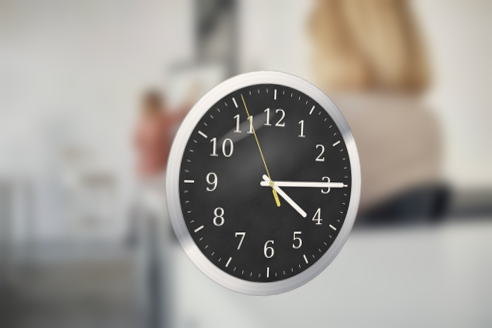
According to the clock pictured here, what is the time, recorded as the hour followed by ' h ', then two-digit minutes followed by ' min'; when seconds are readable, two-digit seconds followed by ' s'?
4 h 14 min 56 s
